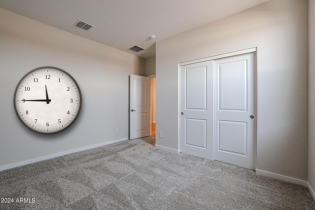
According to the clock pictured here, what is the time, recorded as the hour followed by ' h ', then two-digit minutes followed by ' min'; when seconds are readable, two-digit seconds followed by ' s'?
11 h 45 min
